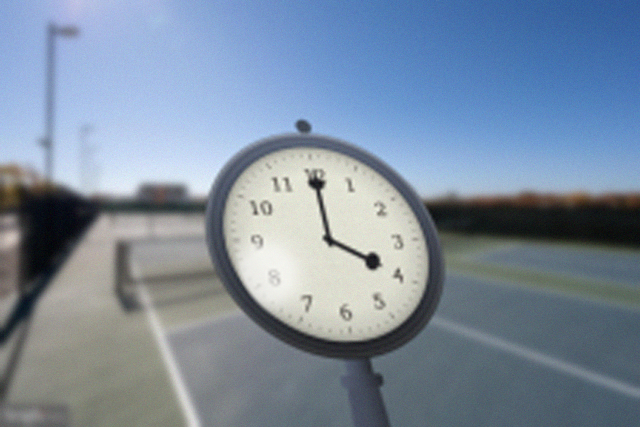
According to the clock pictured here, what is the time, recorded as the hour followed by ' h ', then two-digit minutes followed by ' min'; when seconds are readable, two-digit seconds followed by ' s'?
4 h 00 min
